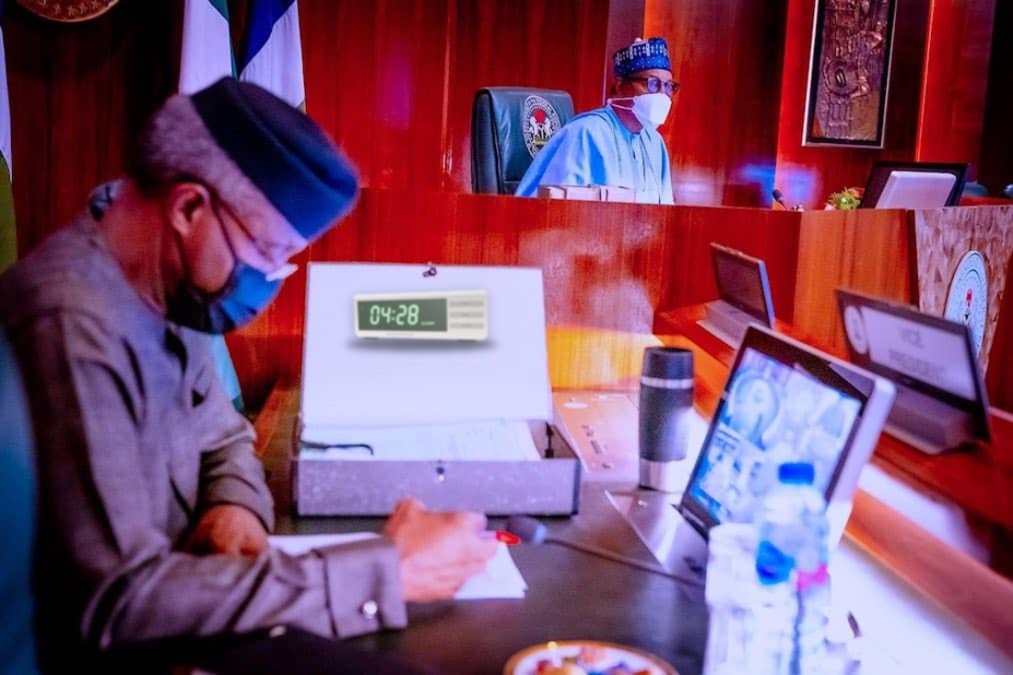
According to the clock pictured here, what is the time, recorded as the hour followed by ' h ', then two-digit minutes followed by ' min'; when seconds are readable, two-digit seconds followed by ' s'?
4 h 28 min
